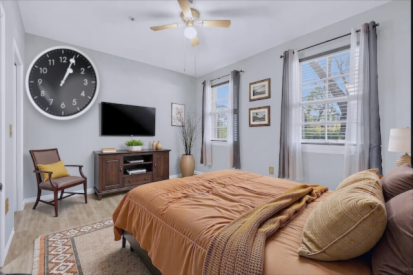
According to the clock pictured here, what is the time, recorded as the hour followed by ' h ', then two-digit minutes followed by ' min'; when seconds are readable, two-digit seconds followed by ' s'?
1 h 04 min
